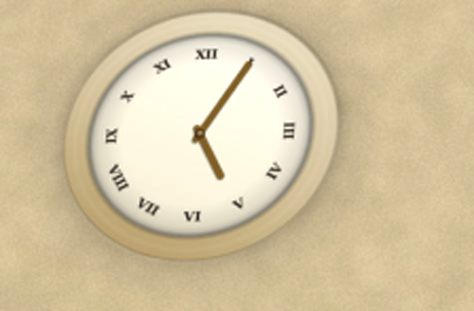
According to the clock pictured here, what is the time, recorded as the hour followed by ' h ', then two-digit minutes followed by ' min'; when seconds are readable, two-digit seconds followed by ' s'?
5 h 05 min
